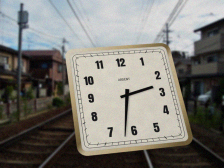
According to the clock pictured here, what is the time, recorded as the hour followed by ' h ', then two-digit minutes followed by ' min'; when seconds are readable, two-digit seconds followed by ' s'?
2 h 32 min
